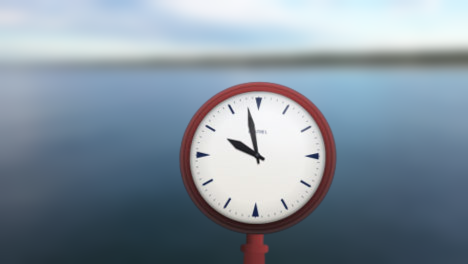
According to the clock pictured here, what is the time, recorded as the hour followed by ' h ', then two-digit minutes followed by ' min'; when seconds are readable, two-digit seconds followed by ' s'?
9 h 58 min
